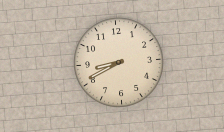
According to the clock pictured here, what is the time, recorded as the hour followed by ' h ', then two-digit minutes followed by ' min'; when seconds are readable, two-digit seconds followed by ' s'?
8 h 41 min
